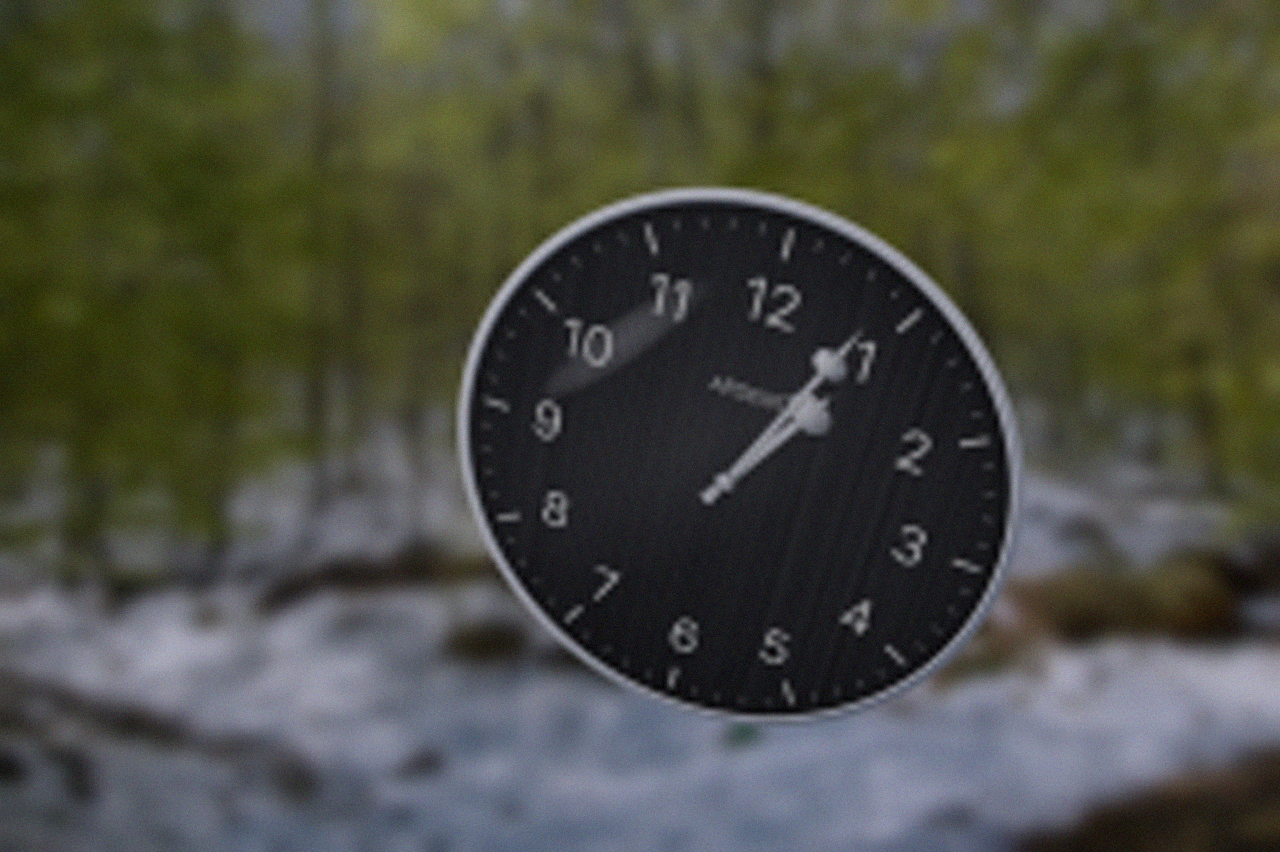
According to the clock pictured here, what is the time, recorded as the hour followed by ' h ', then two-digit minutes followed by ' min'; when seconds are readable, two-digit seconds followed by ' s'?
1 h 04 min
